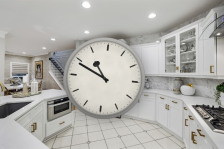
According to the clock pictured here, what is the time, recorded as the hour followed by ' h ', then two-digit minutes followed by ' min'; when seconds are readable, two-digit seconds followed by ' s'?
10 h 49 min
